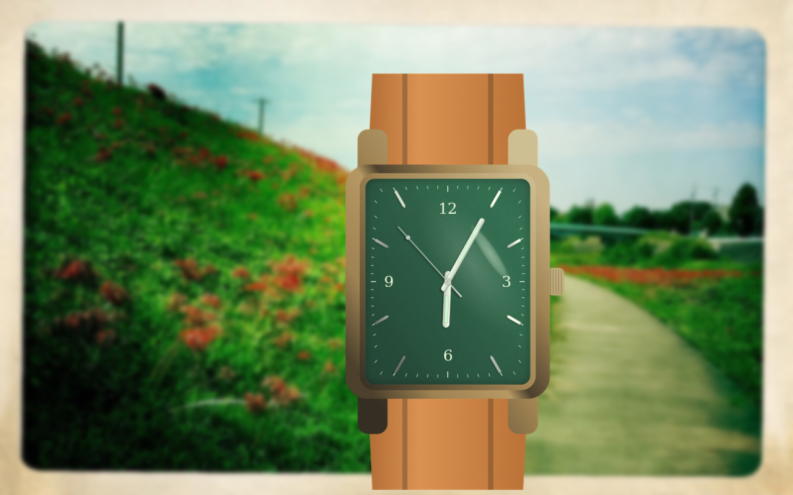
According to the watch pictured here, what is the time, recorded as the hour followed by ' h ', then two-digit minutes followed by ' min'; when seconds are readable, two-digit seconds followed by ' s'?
6 h 04 min 53 s
